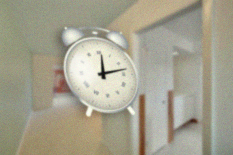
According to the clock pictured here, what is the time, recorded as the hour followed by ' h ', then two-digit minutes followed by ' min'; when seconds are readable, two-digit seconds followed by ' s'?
12 h 13 min
